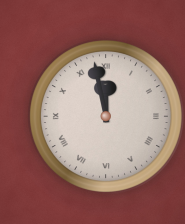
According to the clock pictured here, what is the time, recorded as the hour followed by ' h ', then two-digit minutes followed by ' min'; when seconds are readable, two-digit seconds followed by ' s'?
11 h 58 min
